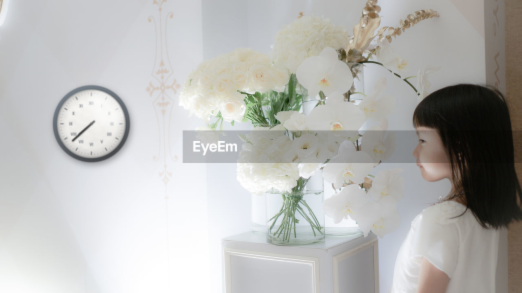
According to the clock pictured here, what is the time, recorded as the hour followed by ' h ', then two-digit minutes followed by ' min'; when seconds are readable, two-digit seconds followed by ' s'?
7 h 38 min
